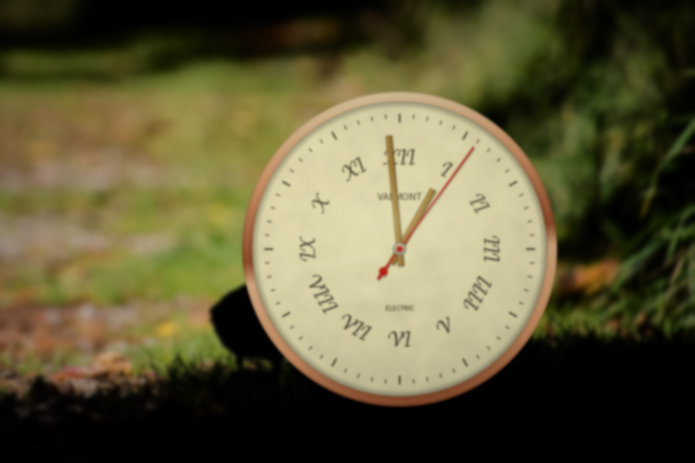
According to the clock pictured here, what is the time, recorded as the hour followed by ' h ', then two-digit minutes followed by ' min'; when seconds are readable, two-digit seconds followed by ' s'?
12 h 59 min 06 s
